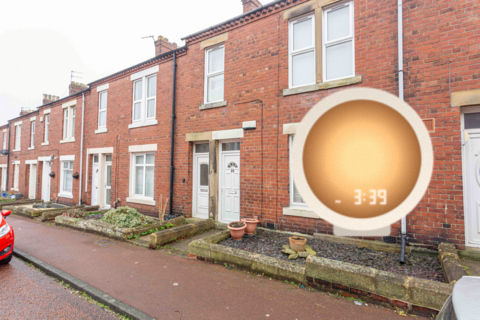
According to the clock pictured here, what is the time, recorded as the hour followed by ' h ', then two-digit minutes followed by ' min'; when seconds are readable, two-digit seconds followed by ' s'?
3 h 39 min
